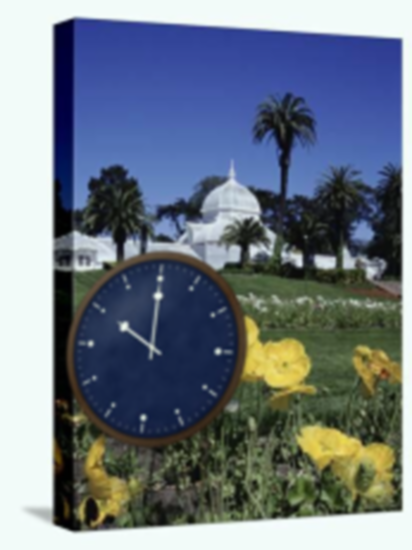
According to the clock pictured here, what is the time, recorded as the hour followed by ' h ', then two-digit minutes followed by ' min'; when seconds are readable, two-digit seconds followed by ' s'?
10 h 00 min
